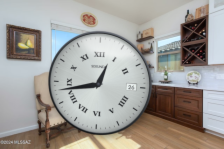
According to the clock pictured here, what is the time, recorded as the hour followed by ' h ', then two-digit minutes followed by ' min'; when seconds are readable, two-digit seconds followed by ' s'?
12 h 43 min
